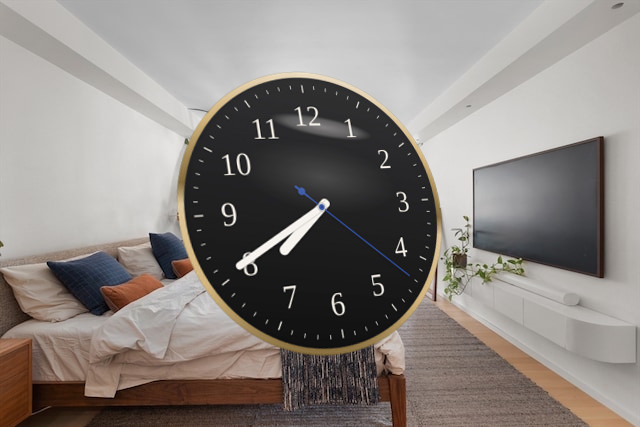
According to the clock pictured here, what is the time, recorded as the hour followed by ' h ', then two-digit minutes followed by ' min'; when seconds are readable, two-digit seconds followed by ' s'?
7 h 40 min 22 s
